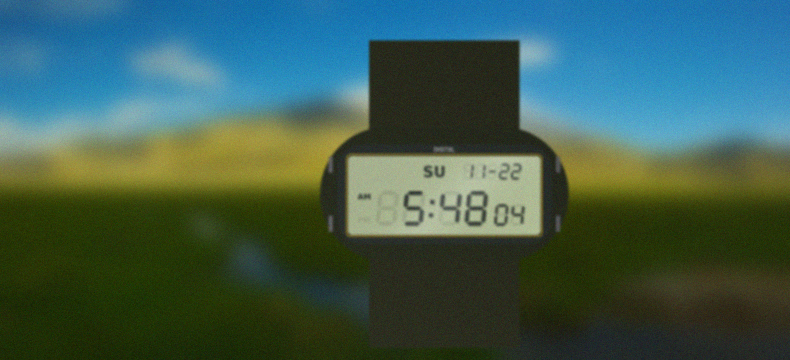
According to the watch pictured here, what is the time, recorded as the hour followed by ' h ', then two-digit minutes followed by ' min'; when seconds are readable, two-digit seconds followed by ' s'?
5 h 48 min 04 s
